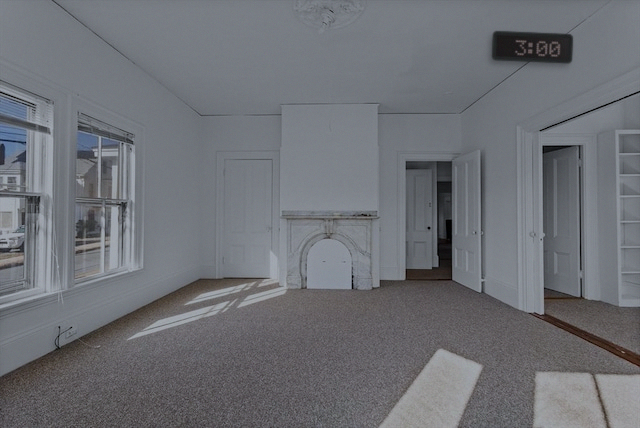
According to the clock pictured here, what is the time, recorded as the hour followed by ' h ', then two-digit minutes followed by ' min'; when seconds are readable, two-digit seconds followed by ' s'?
3 h 00 min
